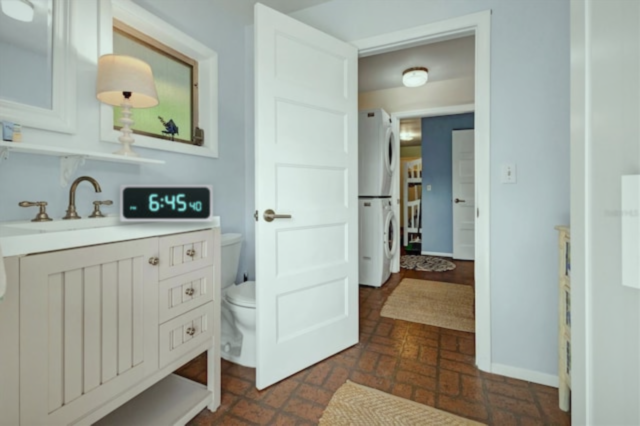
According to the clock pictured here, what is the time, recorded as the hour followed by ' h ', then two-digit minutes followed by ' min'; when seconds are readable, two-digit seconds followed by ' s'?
6 h 45 min
